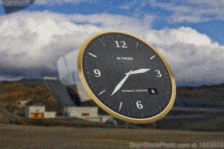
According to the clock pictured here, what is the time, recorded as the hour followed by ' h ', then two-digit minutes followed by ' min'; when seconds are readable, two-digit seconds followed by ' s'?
2 h 38 min
